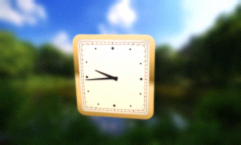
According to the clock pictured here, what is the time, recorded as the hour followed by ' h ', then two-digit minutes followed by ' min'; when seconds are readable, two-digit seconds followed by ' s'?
9 h 44 min
